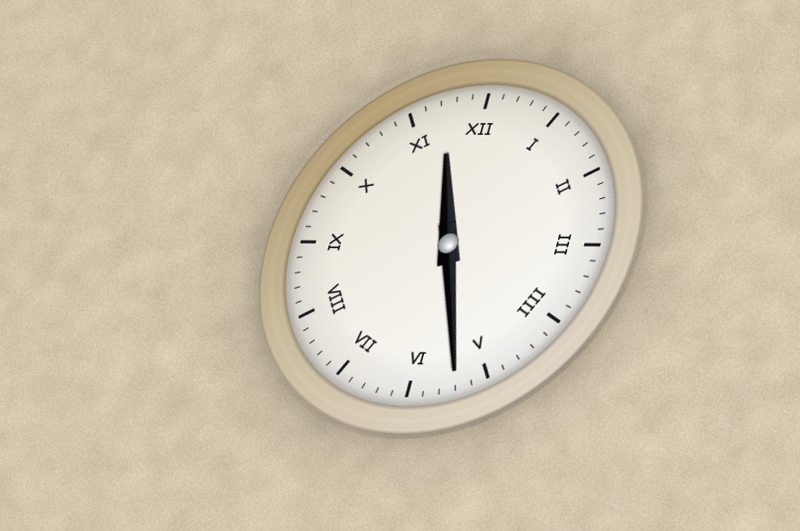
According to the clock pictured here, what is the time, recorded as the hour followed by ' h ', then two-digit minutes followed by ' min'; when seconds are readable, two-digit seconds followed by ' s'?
11 h 27 min
